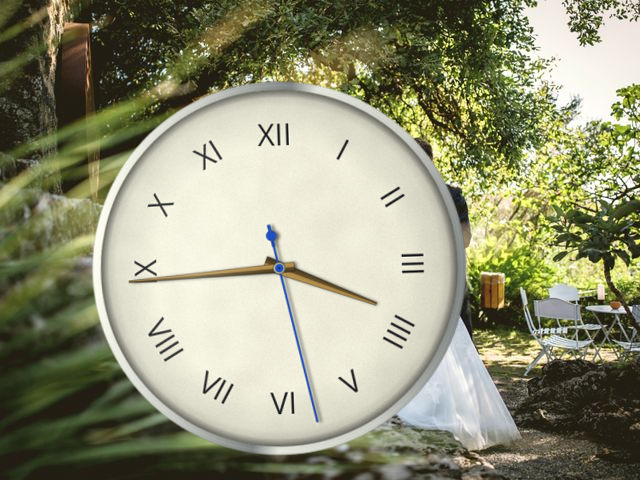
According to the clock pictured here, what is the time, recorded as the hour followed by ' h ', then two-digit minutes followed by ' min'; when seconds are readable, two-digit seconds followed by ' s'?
3 h 44 min 28 s
